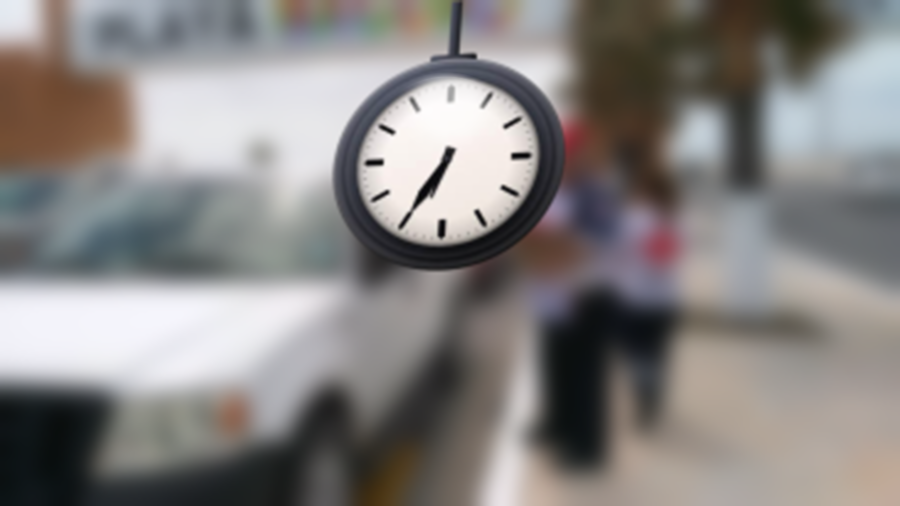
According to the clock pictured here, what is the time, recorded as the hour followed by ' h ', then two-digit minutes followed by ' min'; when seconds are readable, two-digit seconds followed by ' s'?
6 h 35 min
